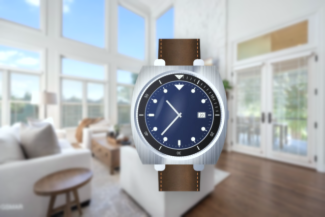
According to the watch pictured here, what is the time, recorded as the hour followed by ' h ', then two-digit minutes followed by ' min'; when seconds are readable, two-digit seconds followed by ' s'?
10 h 37 min
